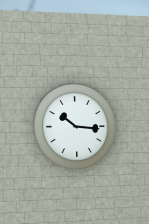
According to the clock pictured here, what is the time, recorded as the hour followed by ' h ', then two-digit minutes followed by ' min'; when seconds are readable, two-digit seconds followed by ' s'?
10 h 16 min
